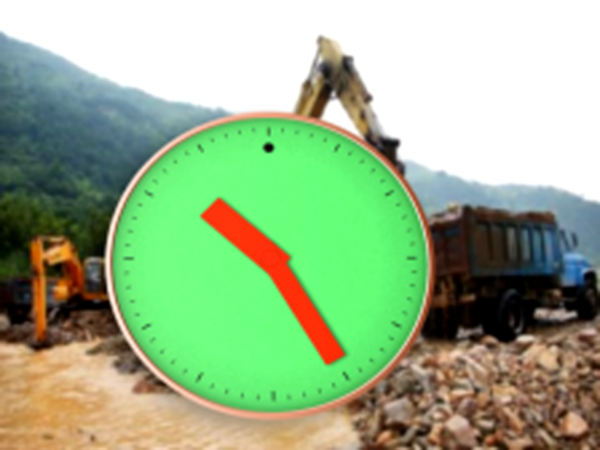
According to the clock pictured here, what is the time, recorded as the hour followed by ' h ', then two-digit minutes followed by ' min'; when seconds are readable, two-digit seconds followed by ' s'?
10 h 25 min
